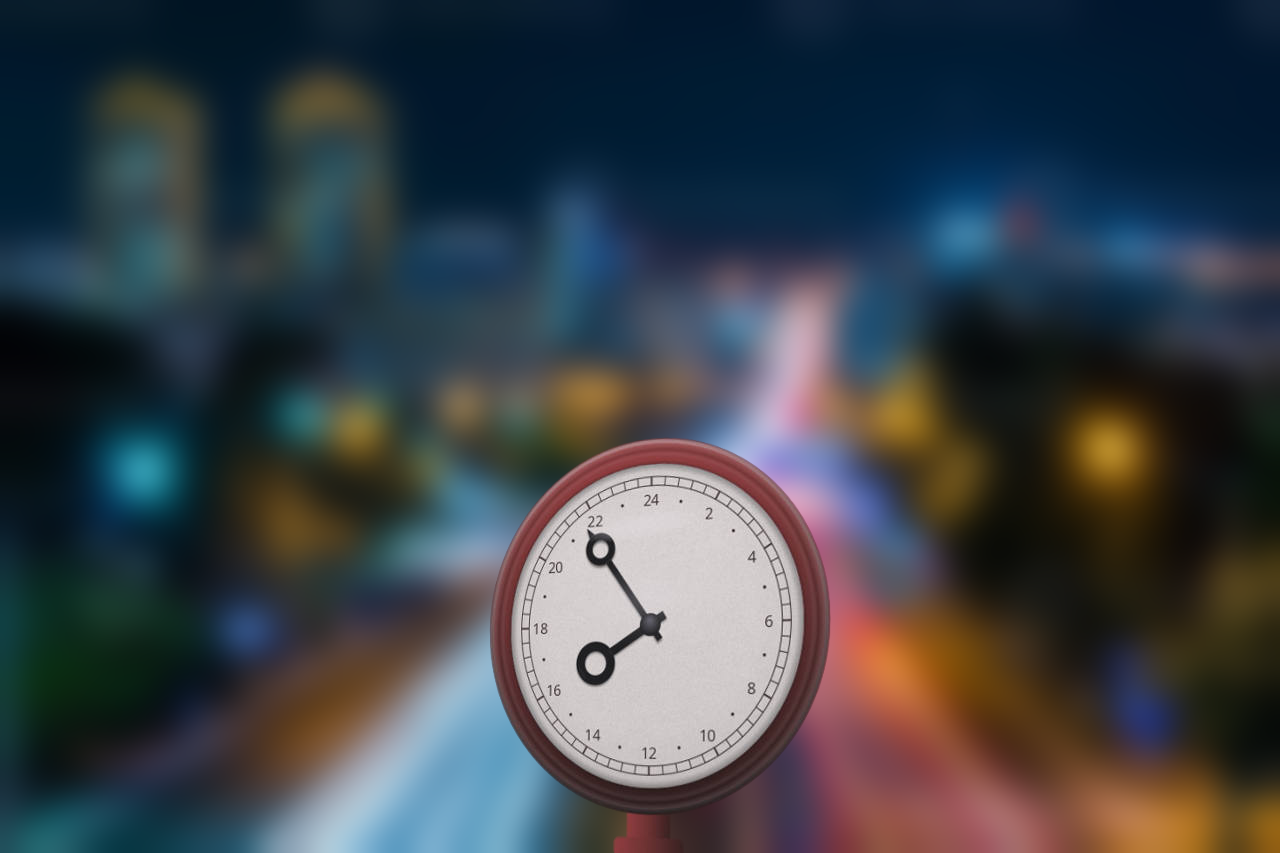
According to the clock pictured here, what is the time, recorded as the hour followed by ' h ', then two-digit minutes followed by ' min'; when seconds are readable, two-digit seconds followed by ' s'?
15 h 54 min
